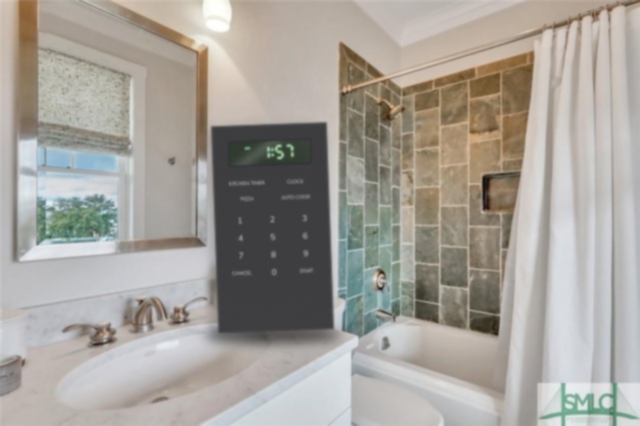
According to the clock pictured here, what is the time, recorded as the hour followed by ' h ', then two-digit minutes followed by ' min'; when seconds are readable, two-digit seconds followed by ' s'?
1 h 57 min
